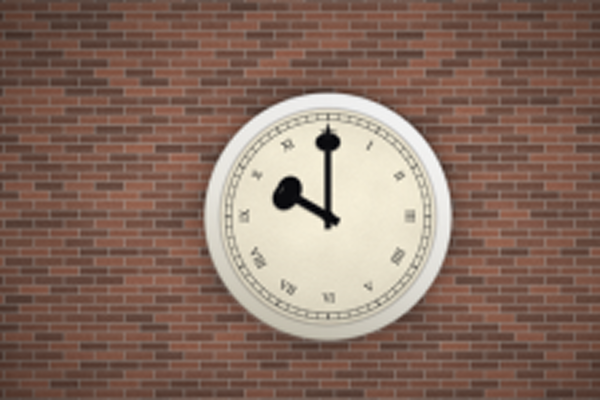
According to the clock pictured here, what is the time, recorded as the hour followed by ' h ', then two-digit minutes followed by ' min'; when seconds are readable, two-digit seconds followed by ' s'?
10 h 00 min
